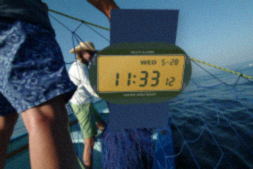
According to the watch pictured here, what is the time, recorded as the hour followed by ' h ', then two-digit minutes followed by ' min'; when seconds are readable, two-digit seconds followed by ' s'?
11 h 33 min 12 s
